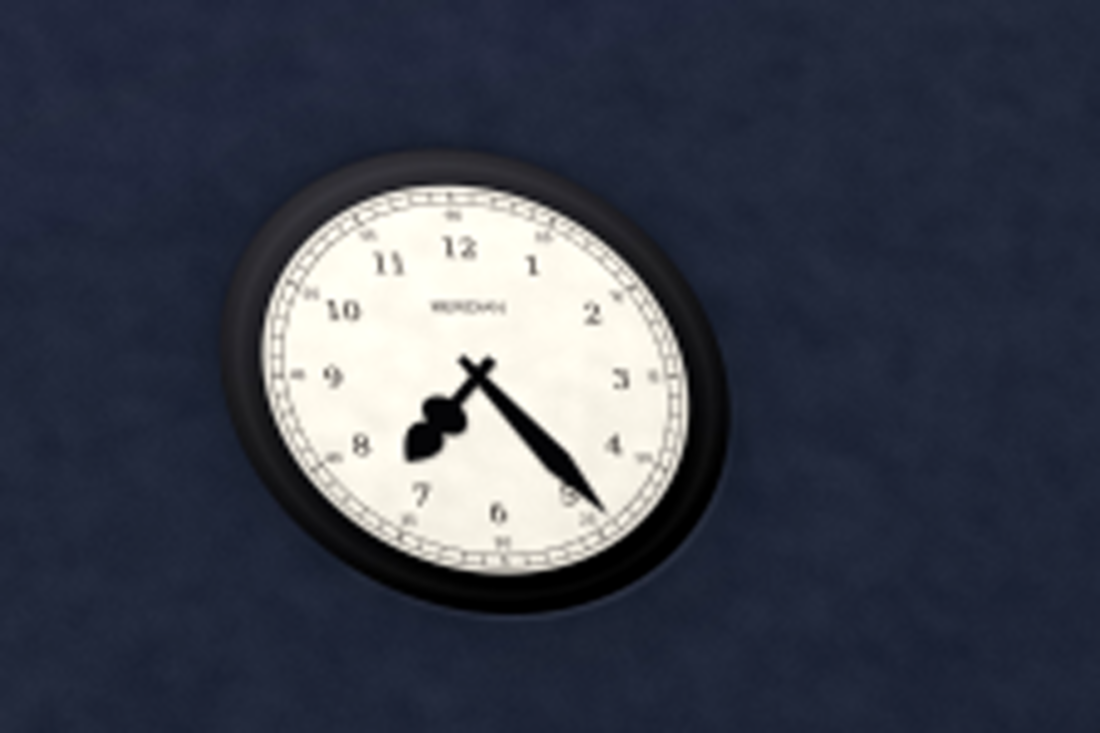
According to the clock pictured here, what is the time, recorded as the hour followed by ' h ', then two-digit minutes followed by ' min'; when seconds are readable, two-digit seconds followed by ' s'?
7 h 24 min
